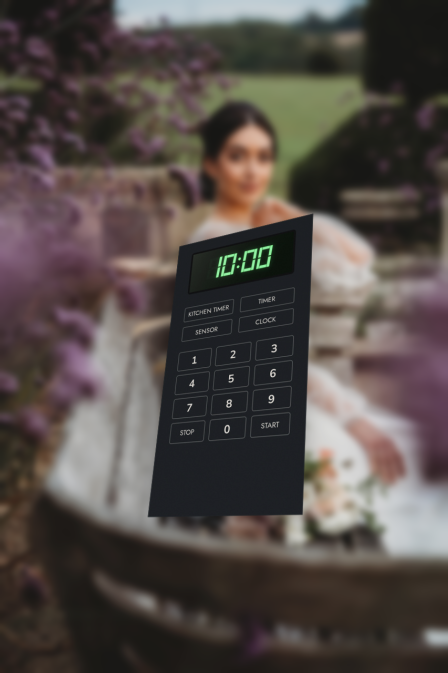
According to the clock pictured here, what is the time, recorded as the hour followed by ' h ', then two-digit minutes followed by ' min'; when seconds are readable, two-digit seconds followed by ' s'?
10 h 00 min
